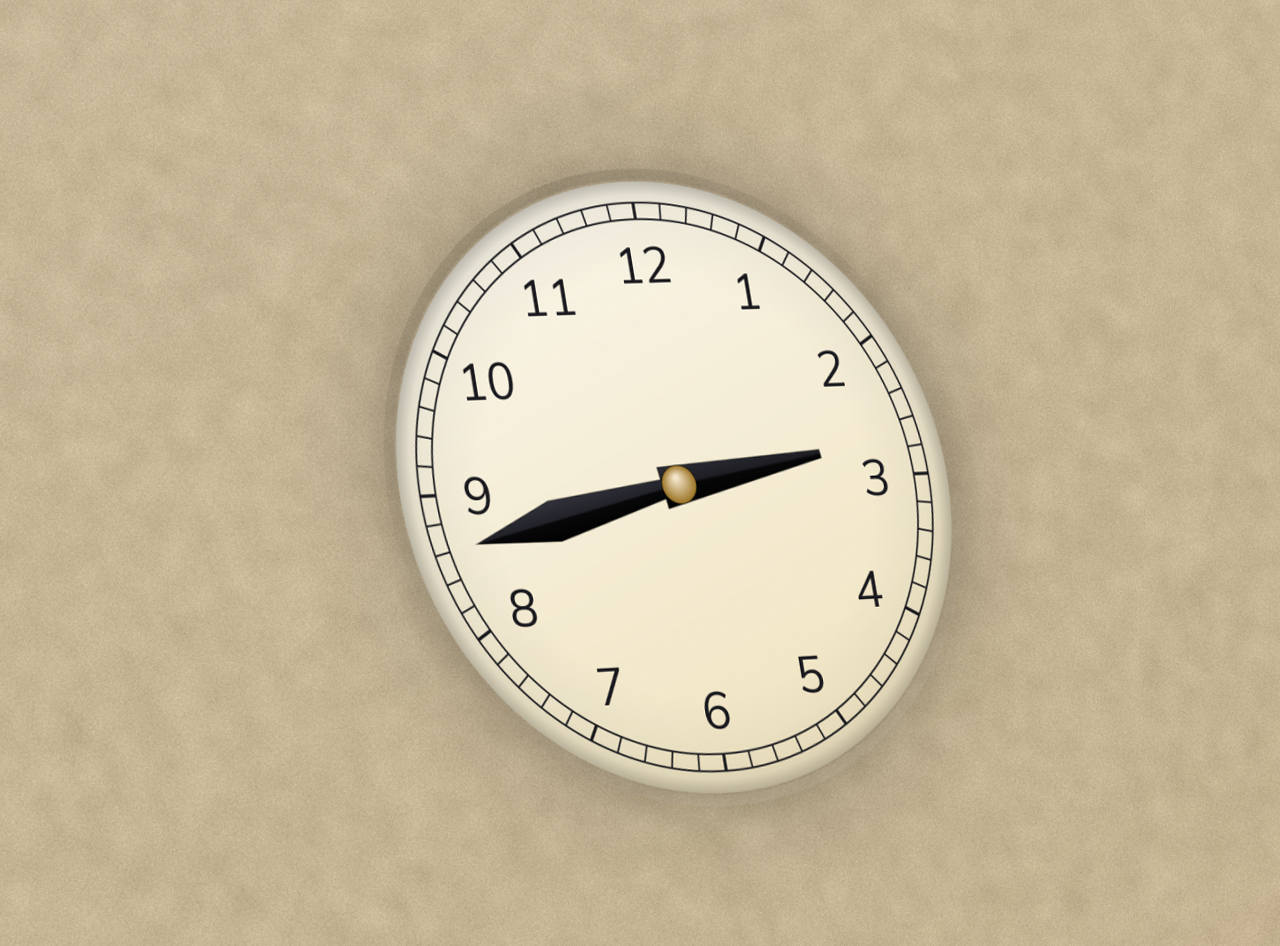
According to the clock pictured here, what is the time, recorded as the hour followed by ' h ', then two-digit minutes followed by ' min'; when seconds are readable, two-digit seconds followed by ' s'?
2 h 43 min
